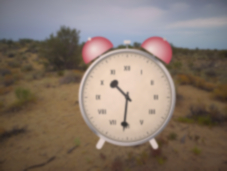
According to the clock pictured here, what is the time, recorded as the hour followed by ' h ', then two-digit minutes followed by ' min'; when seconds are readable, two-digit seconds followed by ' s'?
10 h 31 min
